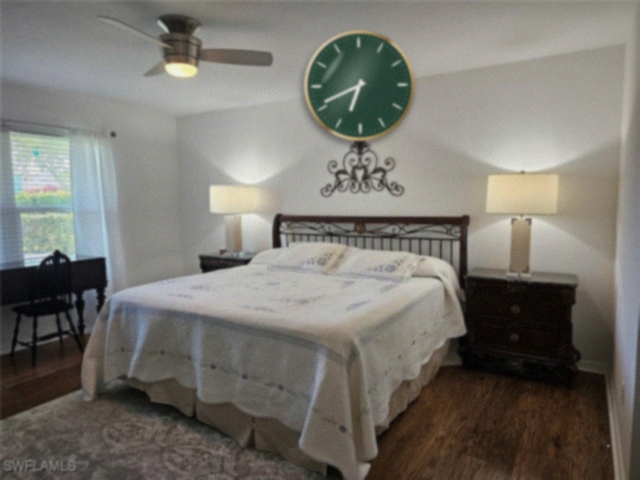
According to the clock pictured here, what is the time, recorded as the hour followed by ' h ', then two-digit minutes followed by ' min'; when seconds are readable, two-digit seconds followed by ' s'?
6 h 41 min
